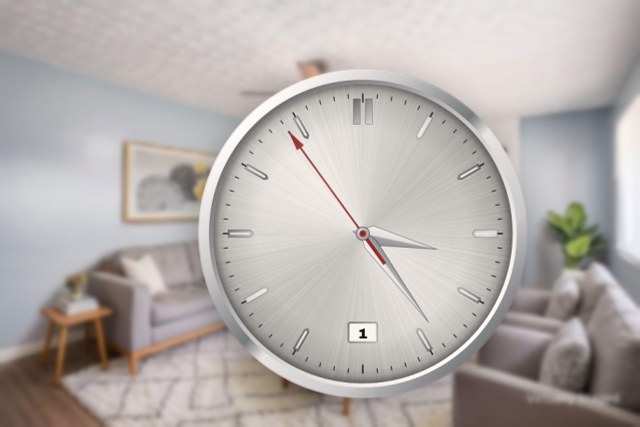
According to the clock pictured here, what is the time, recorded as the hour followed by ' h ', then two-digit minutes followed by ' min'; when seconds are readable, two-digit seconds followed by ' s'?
3 h 23 min 54 s
